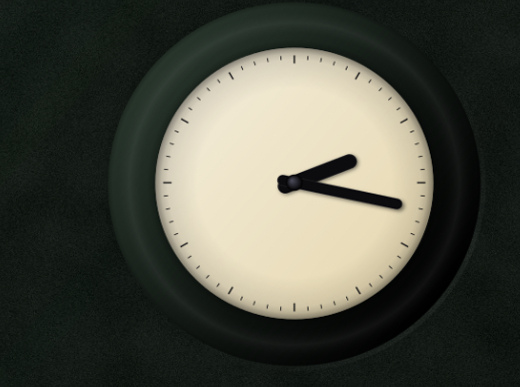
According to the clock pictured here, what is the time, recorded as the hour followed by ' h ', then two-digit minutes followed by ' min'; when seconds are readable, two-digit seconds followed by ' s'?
2 h 17 min
